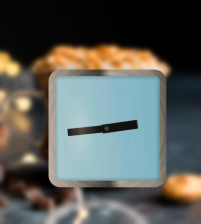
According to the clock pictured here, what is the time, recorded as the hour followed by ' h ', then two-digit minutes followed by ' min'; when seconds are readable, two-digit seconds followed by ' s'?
2 h 44 min
